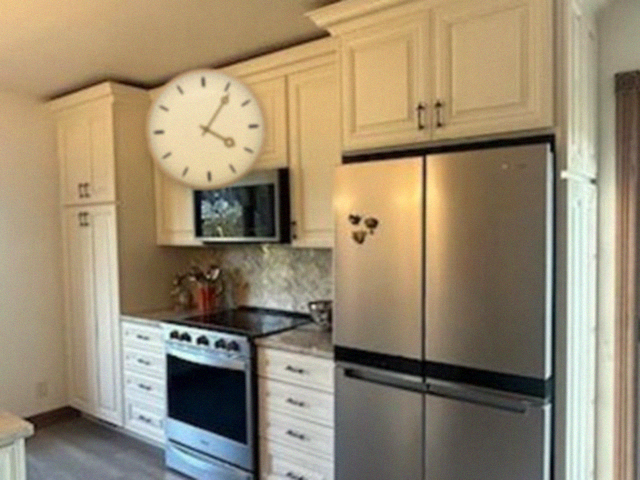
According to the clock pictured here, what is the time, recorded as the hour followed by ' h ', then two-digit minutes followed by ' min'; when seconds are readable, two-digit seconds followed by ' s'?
4 h 06 min
